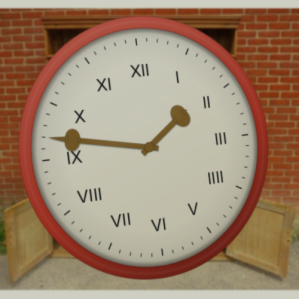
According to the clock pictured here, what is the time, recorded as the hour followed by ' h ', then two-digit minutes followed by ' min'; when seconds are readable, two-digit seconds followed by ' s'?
1 h 47 min
